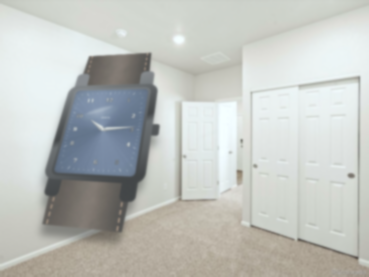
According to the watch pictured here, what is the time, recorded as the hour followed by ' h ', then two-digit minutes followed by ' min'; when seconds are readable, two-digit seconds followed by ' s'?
10 h 14 min
